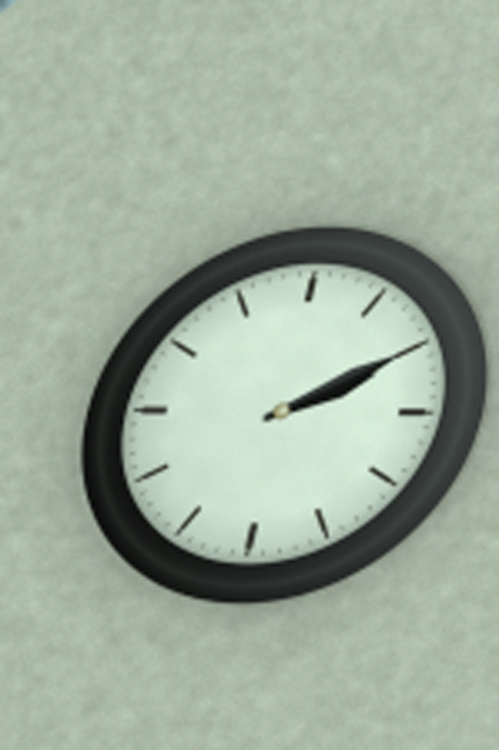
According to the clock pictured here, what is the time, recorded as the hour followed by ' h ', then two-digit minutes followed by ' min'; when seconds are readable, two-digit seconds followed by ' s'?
2 h 10 min
